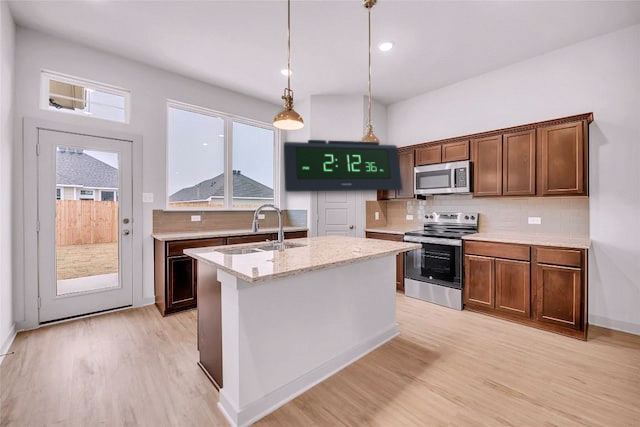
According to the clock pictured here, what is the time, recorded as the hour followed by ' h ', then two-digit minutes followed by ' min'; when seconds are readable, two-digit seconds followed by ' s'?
2 h 12 min 36 s
